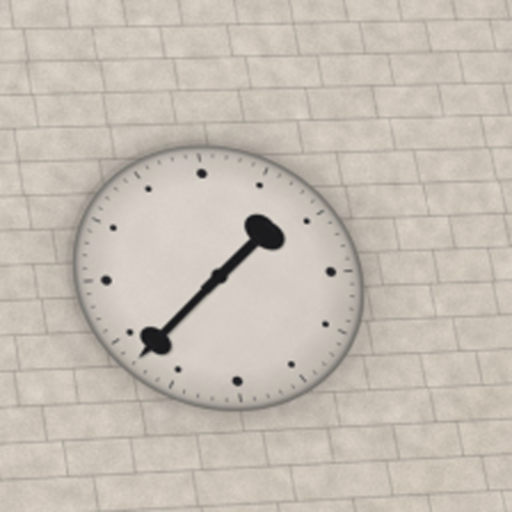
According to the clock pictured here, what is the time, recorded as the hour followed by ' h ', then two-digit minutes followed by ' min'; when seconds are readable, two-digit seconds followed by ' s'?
1 h 38 min
